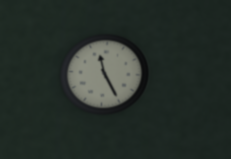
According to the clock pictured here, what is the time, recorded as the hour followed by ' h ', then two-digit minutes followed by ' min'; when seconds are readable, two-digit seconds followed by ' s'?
11 h 25 min
